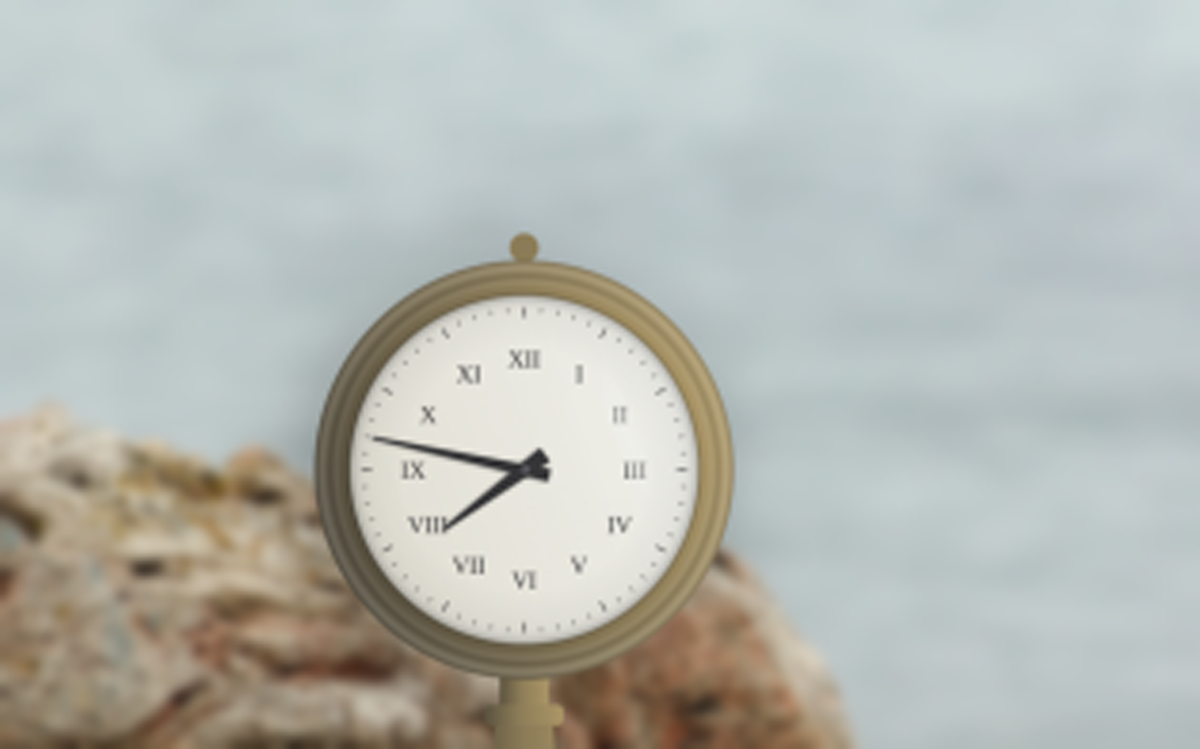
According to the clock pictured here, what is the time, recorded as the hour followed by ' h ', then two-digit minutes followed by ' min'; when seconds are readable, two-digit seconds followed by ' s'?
7 h 47 min
